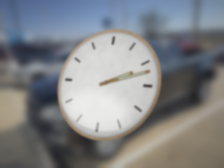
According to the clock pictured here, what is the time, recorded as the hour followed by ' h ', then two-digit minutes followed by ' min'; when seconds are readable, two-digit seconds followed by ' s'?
2 h 12 min
